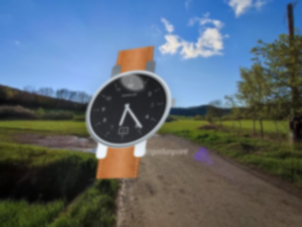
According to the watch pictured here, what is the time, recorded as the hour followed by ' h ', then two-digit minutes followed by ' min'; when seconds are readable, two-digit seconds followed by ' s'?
6 h 24 min
